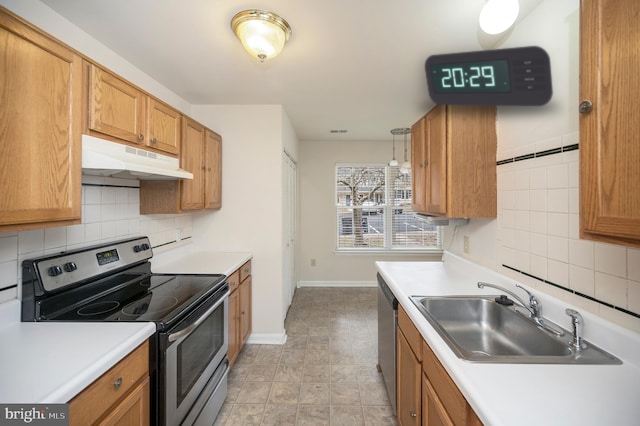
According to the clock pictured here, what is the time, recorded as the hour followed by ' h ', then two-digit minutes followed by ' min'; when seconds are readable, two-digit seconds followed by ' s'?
20 h 29 min
